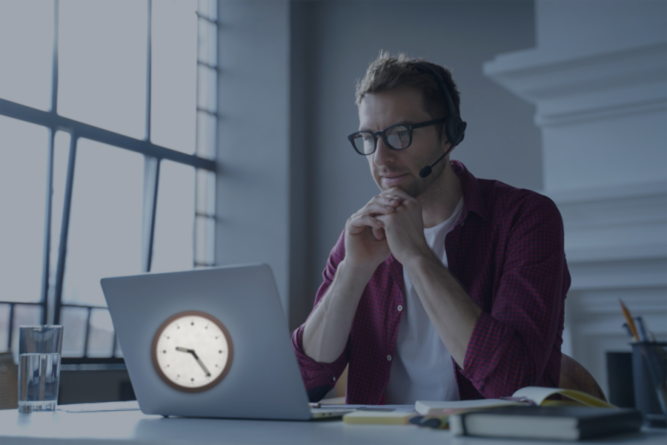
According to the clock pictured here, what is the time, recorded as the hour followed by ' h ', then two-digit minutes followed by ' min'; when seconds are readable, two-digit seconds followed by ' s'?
9 h 24 min
